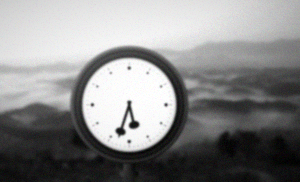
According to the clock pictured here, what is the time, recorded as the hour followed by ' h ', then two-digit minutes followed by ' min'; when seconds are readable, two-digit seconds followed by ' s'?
5 h 33 min
